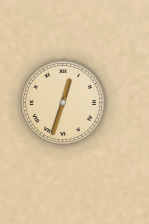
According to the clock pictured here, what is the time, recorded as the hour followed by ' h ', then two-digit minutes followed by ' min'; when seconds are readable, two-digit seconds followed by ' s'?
12 h 33 min
